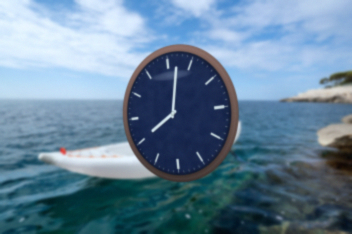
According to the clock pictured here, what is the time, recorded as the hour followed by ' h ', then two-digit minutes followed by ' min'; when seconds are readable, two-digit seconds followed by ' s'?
8 h 02 min
